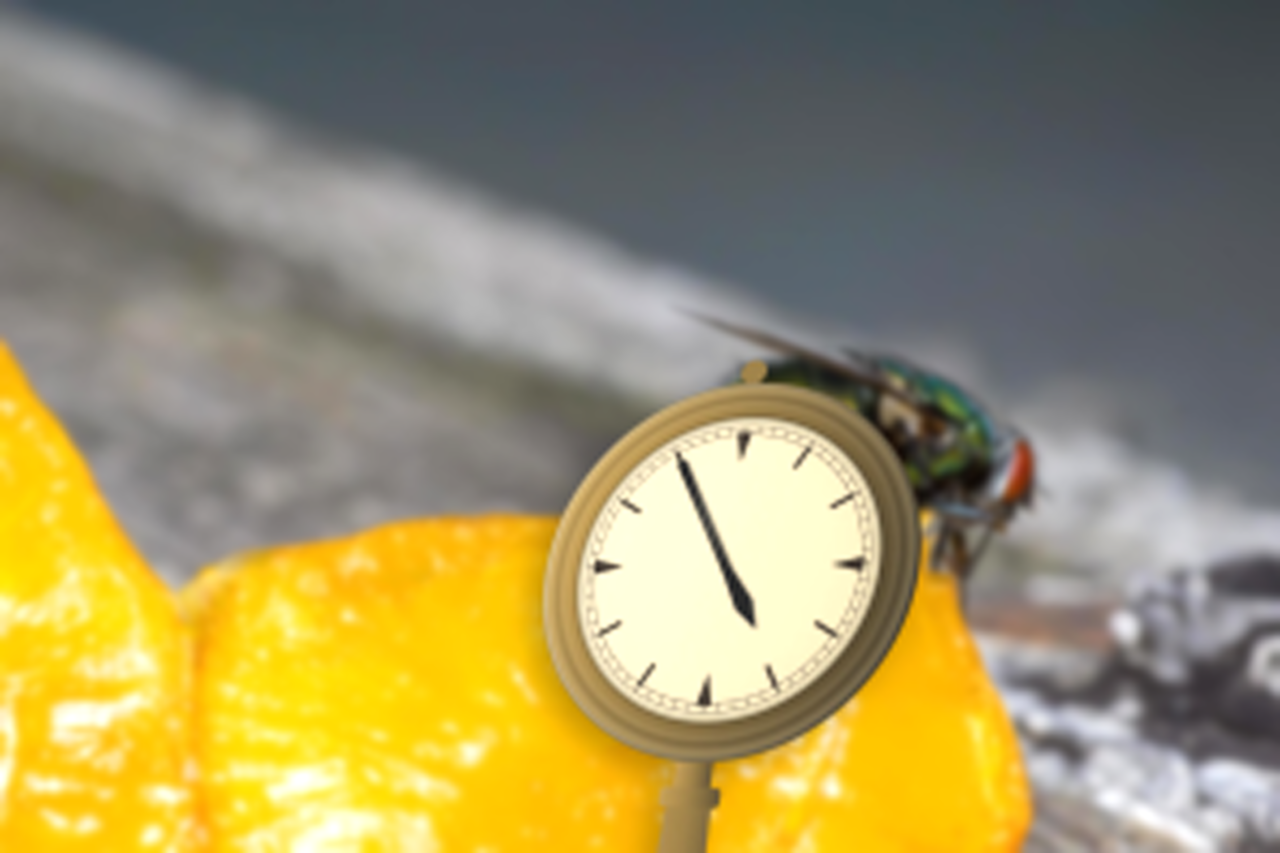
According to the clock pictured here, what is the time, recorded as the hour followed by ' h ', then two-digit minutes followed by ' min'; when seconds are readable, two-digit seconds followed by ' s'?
4 h 55 min
